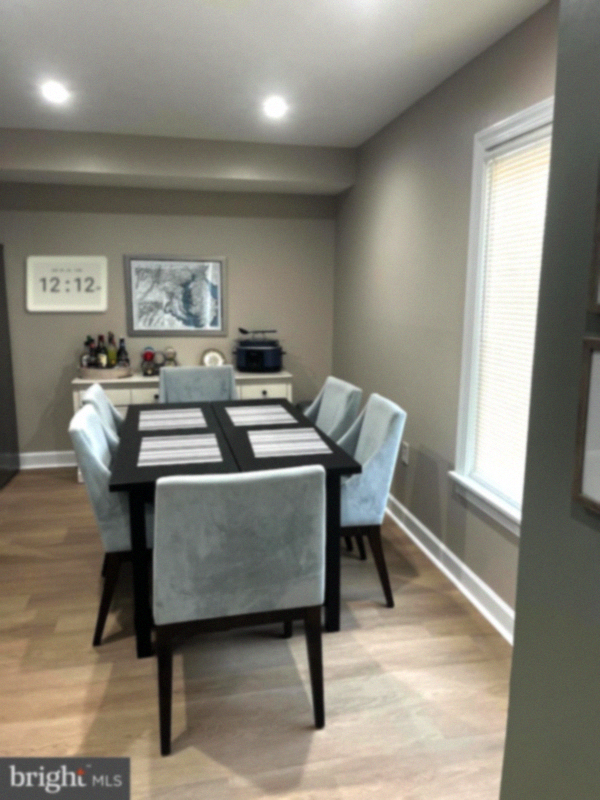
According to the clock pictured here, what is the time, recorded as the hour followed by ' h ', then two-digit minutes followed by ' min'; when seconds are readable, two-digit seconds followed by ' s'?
12 h 12 min
